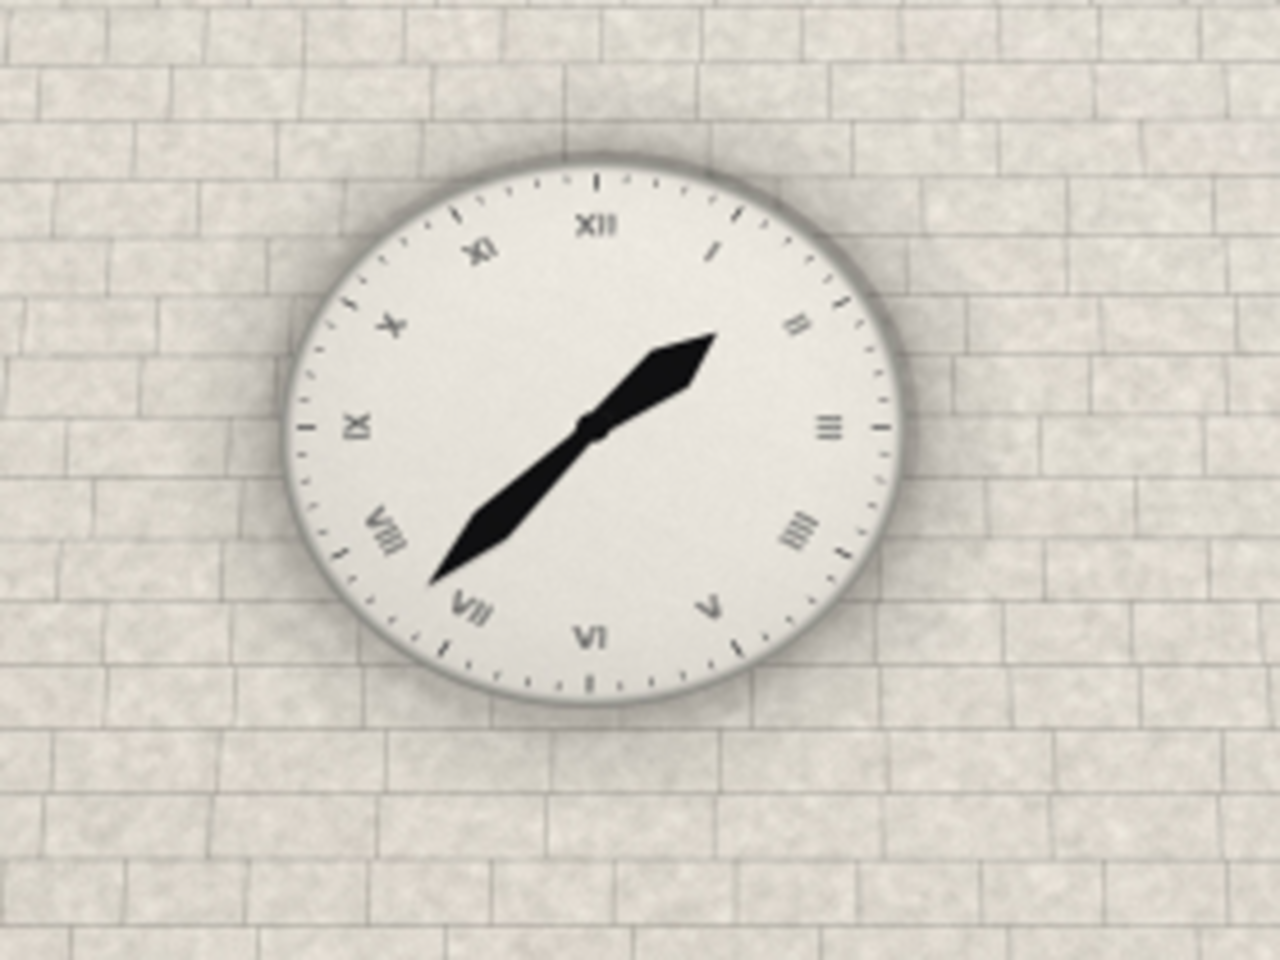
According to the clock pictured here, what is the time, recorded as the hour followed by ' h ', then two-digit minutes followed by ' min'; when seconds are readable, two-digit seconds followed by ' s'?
1 h 37 min
